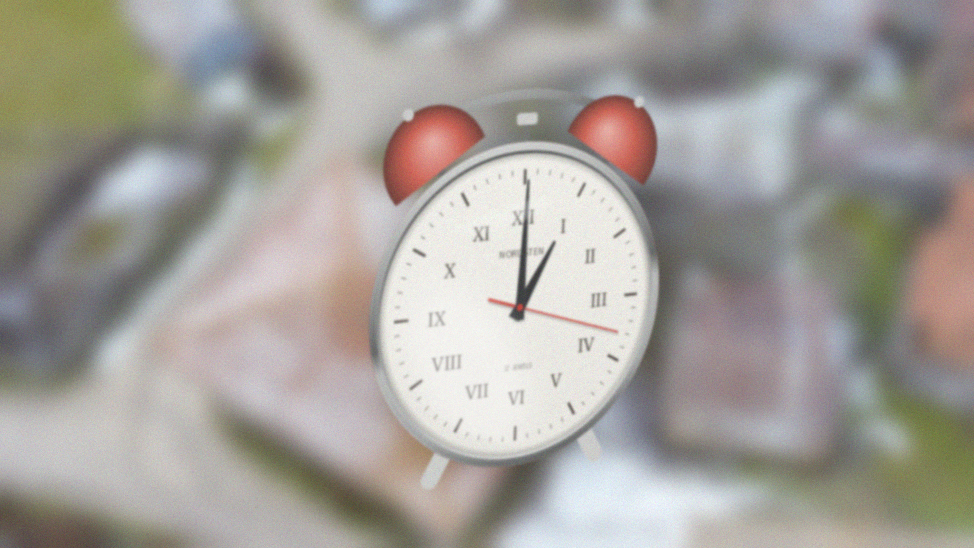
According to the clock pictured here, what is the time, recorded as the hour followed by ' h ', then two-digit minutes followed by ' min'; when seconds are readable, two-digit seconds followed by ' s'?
1 h 00 min 18 s
